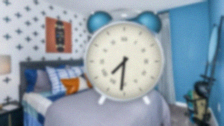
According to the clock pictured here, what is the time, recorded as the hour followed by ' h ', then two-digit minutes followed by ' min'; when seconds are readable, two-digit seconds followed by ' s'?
7 h 31 min
